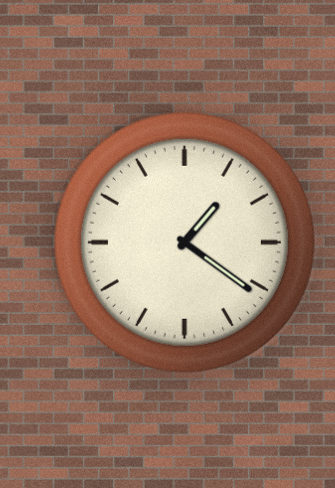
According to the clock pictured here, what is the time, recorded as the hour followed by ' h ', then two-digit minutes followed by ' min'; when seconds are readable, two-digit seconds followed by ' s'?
1 h 21 min
